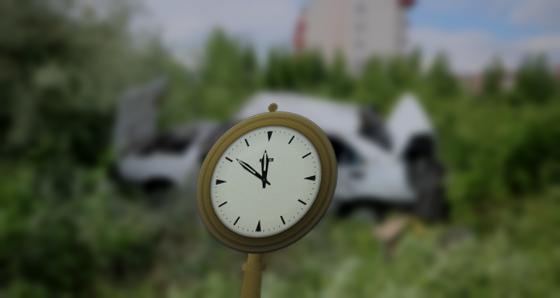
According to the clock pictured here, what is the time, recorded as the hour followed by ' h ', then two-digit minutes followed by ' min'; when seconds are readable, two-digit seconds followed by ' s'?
11 h 51 min
